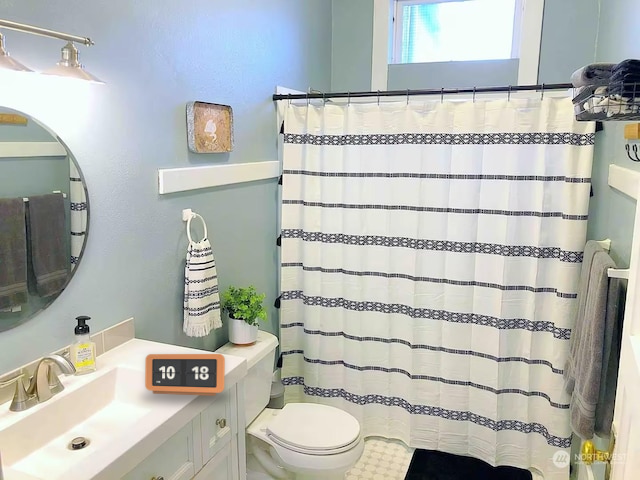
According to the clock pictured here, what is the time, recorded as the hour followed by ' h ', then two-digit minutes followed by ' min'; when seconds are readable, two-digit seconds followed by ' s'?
10 h 18 min
